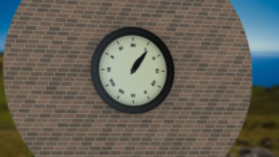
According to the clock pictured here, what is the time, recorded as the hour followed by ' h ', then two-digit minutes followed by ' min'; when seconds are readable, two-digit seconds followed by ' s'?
1 h 06 min
